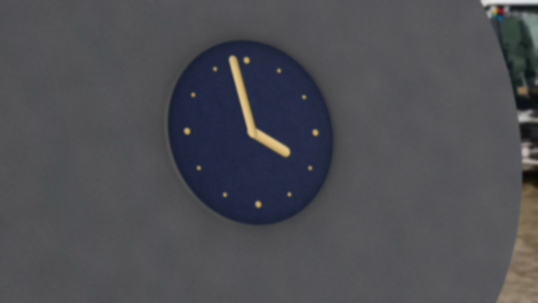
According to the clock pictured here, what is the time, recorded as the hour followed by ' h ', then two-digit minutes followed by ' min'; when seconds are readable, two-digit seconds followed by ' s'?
3 h 58 min
